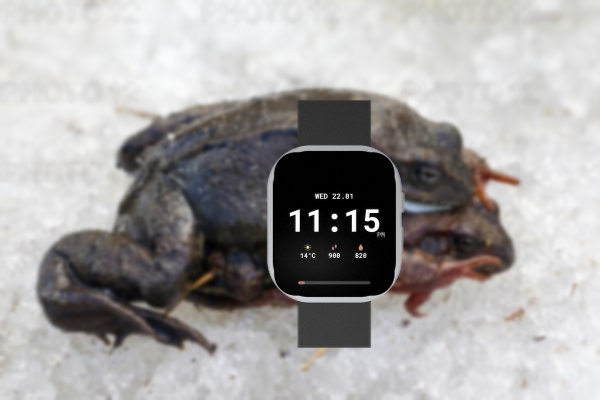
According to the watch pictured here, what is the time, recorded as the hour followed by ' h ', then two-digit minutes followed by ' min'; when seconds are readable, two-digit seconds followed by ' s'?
11 h 15 min
